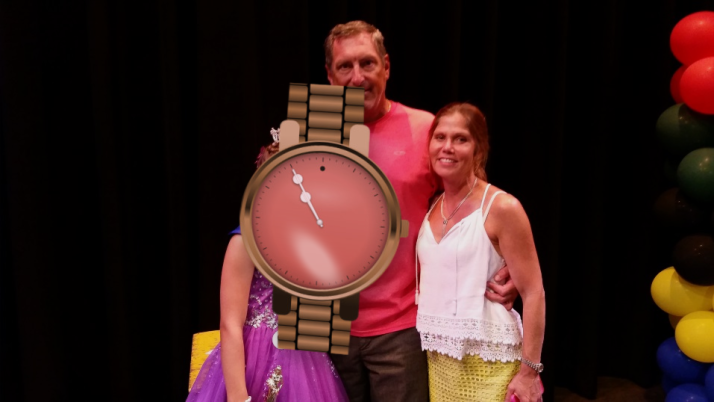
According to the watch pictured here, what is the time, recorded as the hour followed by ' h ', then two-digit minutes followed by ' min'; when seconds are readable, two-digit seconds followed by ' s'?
10 h 55 min
